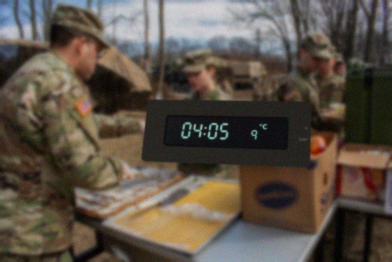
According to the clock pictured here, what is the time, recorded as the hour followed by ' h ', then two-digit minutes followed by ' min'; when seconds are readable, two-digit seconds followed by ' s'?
4 h 05 min
